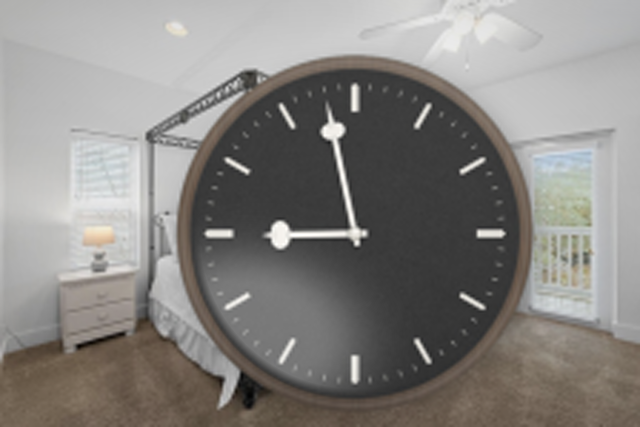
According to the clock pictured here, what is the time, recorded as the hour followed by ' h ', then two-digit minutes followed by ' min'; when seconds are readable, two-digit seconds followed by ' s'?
8 h 58 min
